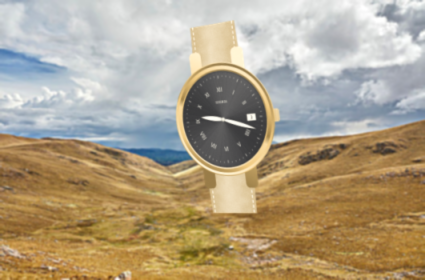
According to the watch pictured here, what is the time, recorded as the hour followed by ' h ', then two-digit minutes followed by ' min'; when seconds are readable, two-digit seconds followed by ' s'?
9 h 18 min
